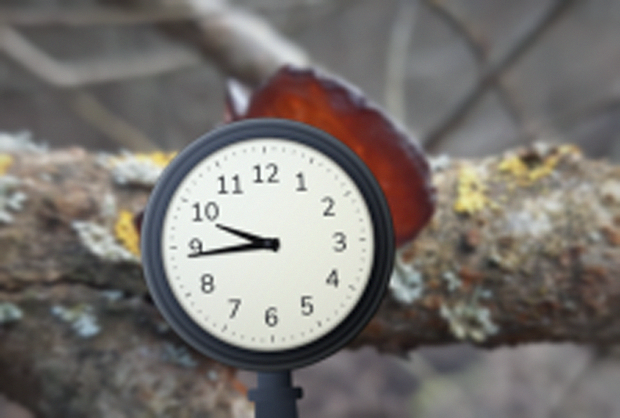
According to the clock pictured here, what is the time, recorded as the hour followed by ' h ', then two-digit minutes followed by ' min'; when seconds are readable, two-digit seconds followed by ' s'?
9 h 44 min
